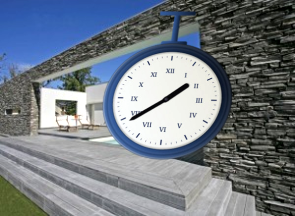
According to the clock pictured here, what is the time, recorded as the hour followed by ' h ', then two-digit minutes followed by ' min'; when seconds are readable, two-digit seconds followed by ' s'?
1 h 39 min
